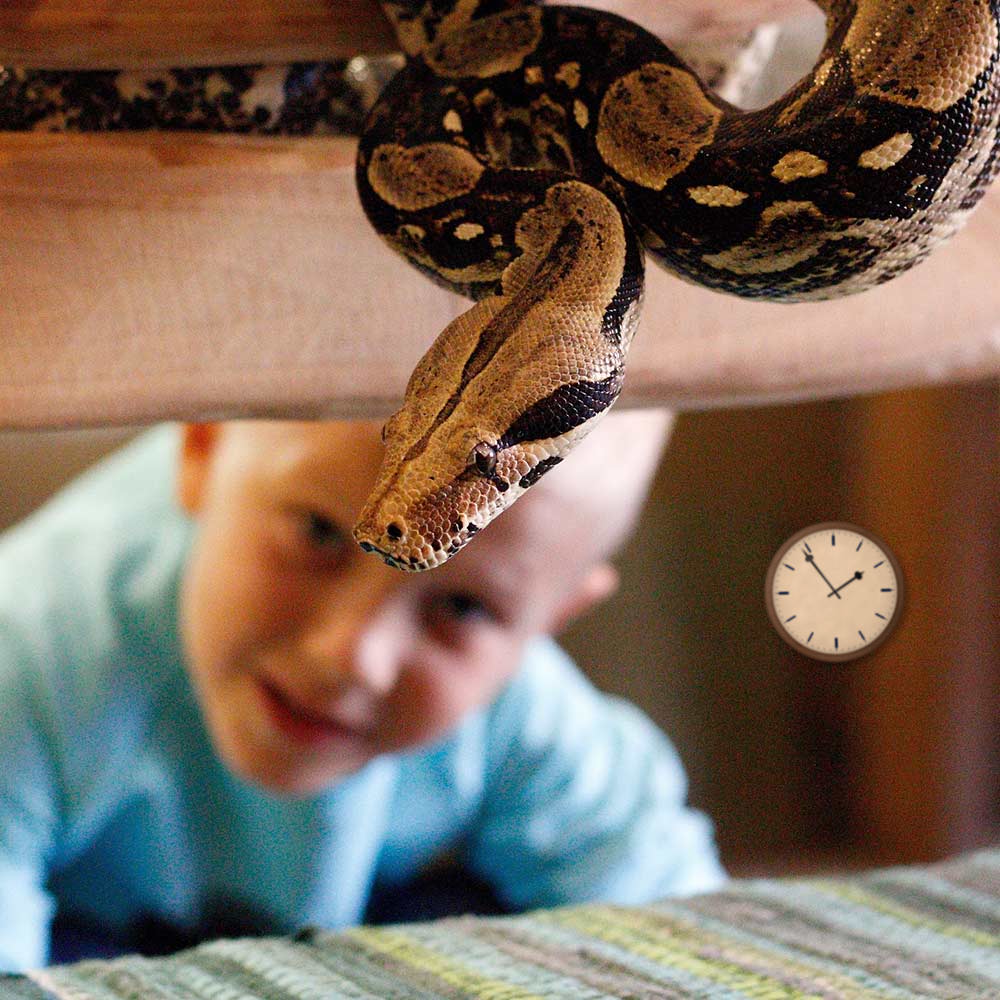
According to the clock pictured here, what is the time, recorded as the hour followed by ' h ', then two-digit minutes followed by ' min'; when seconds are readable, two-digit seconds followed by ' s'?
1 h 54 min
